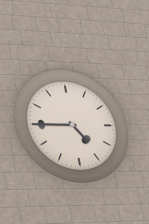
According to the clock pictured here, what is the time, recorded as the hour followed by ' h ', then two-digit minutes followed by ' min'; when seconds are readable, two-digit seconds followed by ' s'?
4 h 45 min
